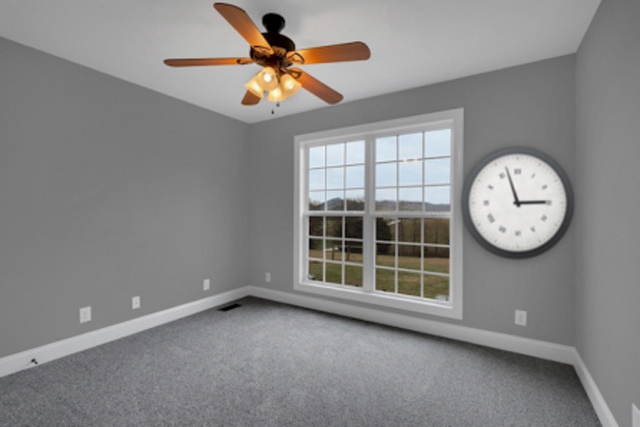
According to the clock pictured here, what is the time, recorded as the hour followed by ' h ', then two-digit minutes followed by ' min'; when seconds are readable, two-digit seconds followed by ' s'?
2 h 57 min
